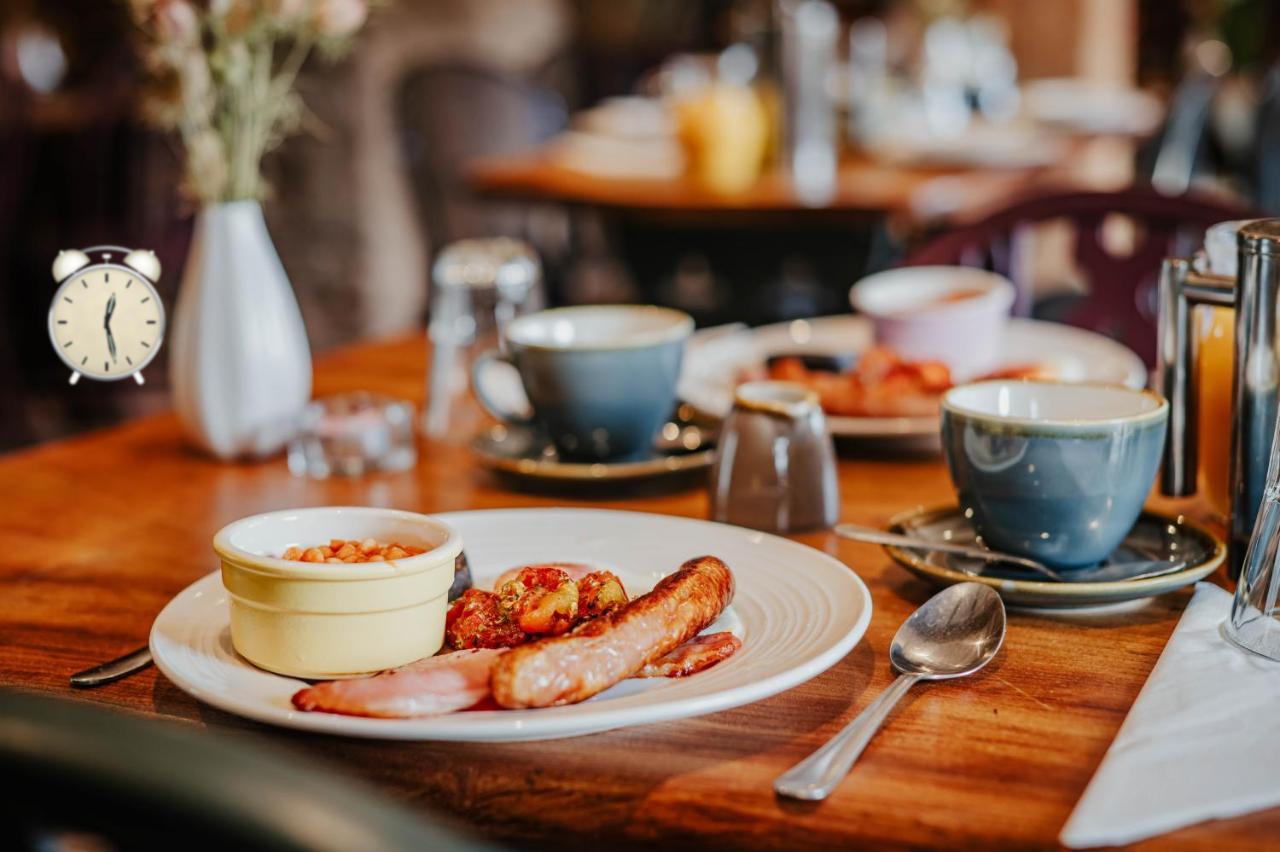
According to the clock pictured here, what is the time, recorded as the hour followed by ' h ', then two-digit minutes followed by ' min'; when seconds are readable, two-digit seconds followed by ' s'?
12 h 28 min
